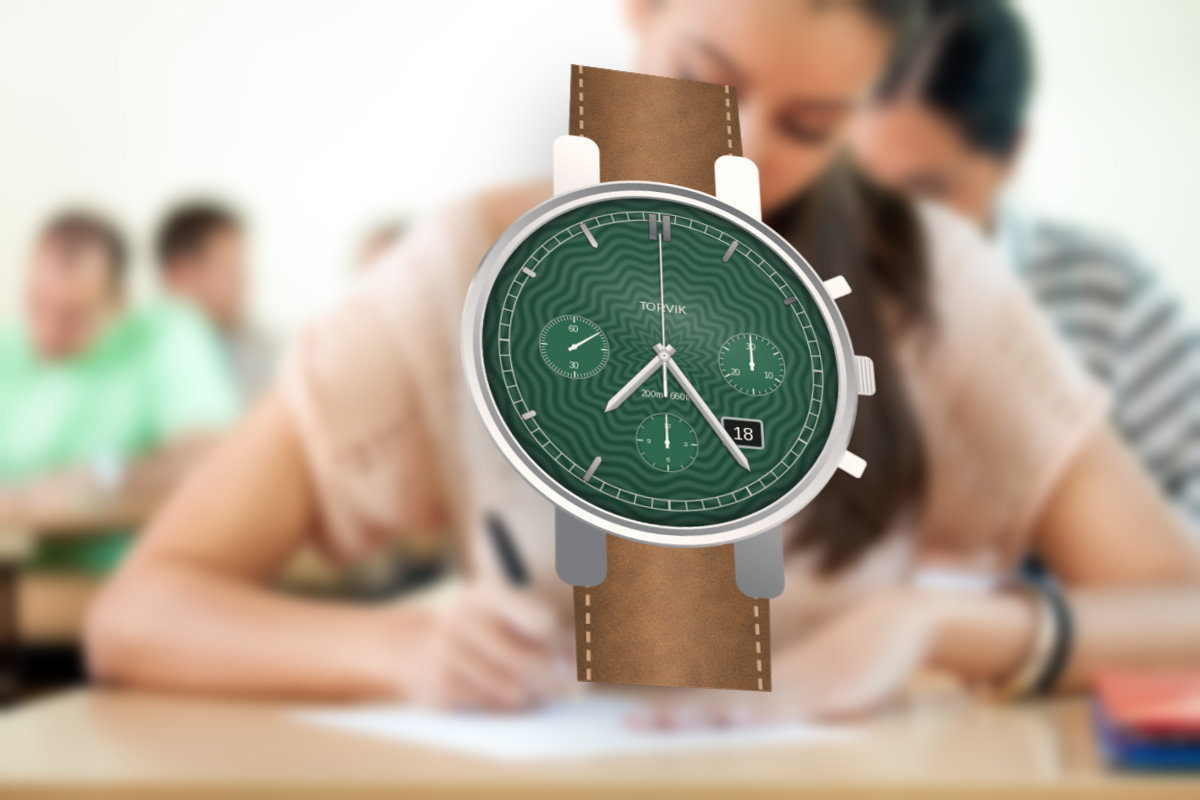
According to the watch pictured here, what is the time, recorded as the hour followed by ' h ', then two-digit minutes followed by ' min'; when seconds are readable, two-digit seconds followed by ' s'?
7 h 24 min 09 s
